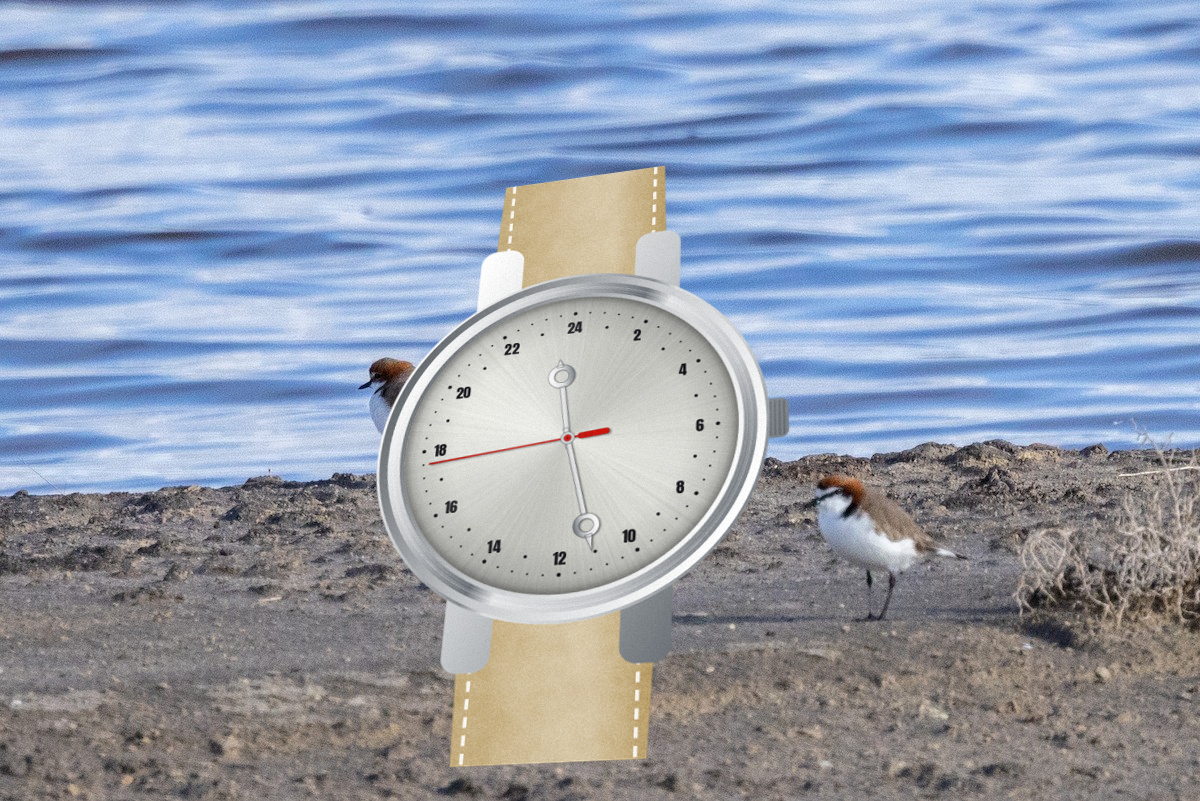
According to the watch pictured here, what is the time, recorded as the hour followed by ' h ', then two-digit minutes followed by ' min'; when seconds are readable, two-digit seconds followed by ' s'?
23 h 27 min 44 s
